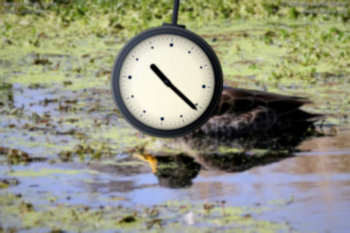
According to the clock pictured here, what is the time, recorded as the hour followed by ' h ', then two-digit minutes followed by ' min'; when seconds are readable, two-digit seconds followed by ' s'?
10 h 21 min
